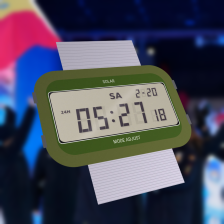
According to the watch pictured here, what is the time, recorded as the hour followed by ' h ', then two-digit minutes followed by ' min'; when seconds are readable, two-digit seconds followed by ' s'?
5 h 27 min 18 s
